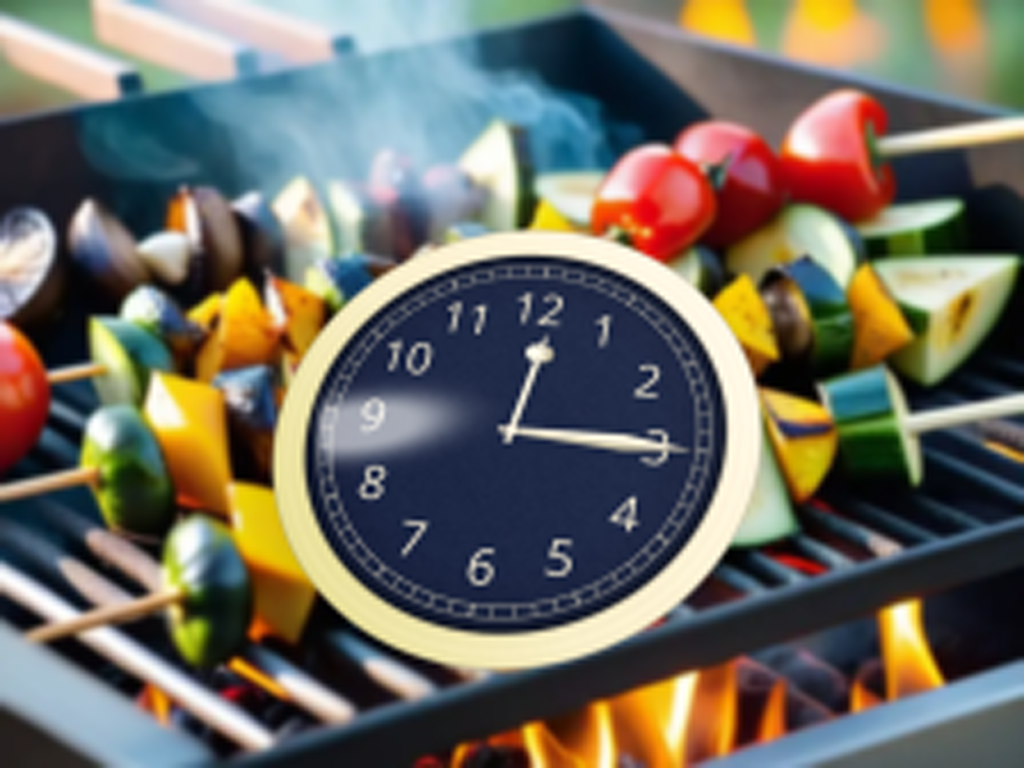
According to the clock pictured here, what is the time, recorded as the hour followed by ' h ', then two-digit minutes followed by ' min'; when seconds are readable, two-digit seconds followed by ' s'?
12 h 15 min
